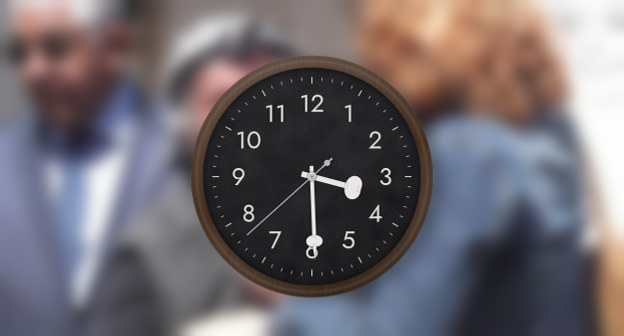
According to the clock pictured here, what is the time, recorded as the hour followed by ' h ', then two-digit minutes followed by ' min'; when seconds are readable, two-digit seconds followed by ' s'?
3 h 29 min 38 s
